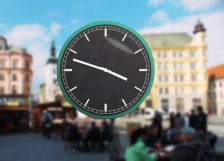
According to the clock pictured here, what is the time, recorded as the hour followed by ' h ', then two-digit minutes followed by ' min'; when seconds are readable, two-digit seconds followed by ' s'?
3 h 48 min
